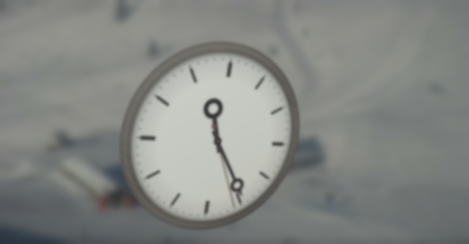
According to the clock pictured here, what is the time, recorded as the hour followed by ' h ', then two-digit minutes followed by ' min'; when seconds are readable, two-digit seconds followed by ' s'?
11 h 24 min 26 s
